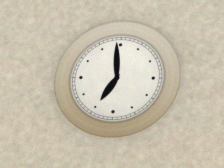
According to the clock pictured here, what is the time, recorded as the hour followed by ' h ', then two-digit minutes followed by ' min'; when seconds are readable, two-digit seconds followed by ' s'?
6 h 59 min
